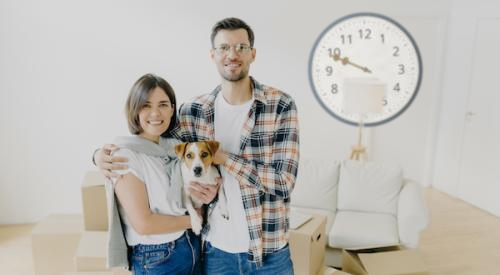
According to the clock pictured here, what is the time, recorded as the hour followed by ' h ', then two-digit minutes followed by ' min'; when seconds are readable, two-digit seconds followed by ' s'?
9 h 49 min
